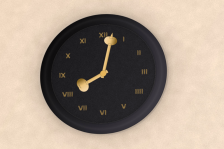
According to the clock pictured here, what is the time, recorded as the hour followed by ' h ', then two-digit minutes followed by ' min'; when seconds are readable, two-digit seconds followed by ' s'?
8 h 02 min
